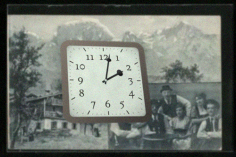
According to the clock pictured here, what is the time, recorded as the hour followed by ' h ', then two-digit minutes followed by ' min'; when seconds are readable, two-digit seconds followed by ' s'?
2 h 02 min
